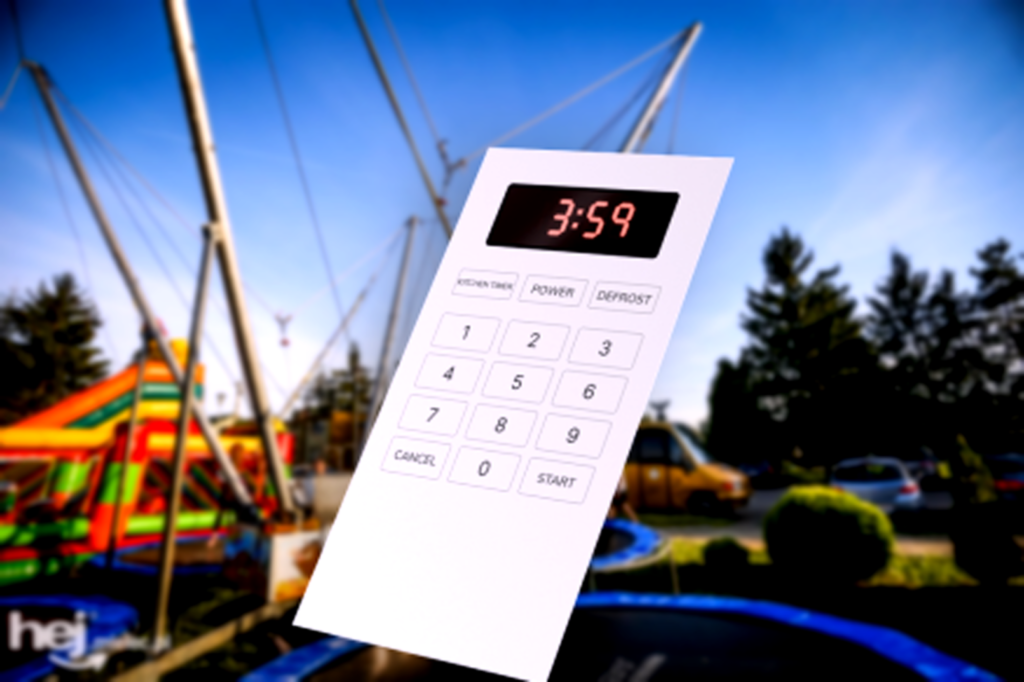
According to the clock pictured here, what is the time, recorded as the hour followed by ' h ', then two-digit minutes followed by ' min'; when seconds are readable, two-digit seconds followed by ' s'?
3 h 59 min
